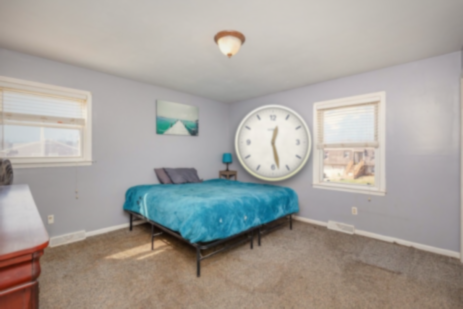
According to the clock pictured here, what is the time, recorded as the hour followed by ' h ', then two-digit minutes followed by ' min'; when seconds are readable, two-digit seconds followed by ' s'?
12 h 28 min
